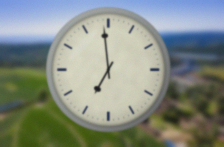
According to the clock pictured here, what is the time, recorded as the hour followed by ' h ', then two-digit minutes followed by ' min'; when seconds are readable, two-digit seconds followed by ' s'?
6 h 59 min
